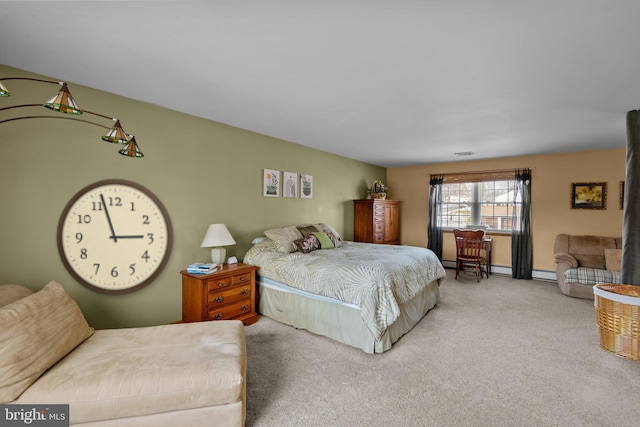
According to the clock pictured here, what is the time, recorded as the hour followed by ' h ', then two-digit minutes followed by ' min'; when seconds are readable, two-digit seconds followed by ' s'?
2 h 57 min
